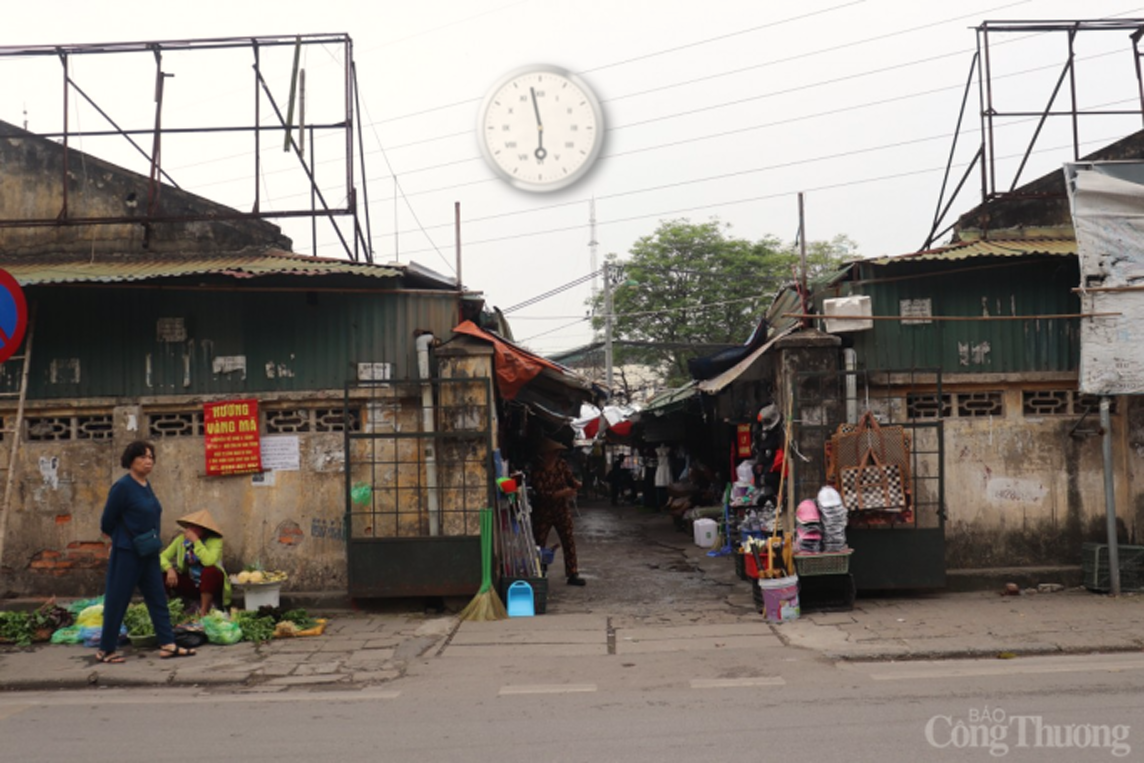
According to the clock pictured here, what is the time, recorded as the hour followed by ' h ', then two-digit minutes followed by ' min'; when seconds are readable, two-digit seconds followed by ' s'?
5 h 58 min
